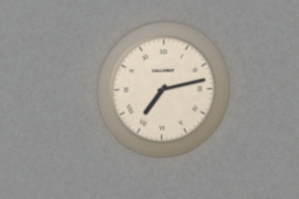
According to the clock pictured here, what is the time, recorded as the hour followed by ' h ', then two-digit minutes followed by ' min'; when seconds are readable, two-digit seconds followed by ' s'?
7 h 13 min
